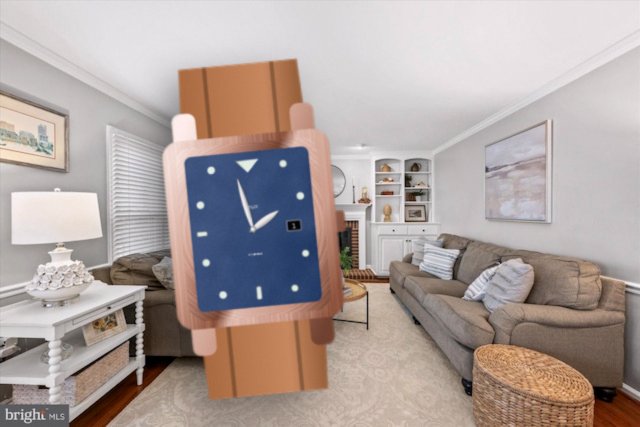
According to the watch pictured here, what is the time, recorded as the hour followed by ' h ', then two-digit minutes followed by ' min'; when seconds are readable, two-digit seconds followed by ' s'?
1 h 58 min
